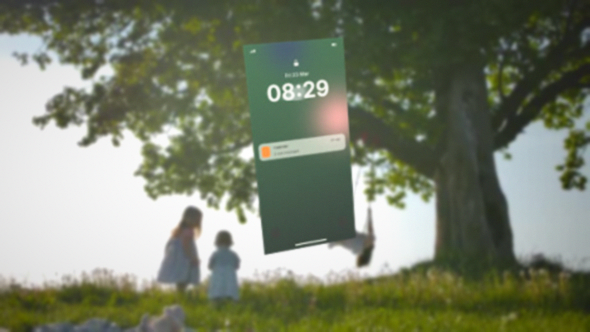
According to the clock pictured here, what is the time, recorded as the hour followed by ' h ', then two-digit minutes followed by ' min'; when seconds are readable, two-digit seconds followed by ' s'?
8 h 29 min
